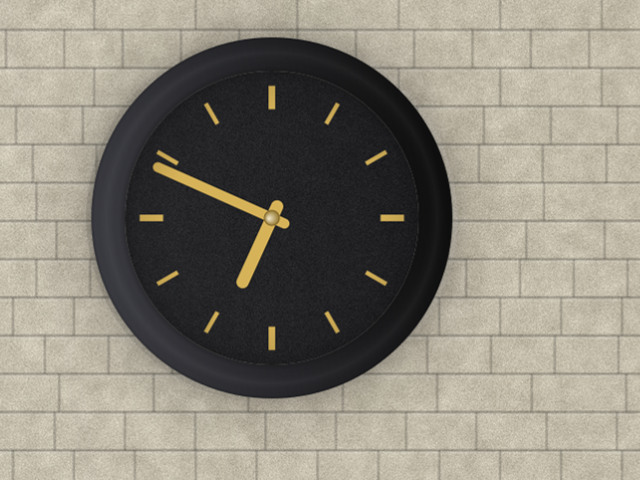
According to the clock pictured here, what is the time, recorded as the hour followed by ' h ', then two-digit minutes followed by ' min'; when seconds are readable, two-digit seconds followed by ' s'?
6 h 49 min
